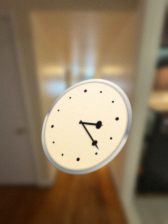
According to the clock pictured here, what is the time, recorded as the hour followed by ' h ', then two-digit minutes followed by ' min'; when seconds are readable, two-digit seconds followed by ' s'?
3 h 24 min
